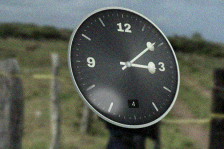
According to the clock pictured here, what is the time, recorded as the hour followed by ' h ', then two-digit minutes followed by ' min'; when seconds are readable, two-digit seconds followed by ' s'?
3 h 09 min
